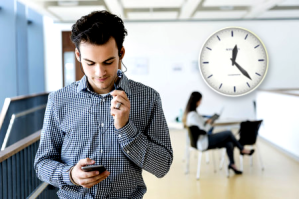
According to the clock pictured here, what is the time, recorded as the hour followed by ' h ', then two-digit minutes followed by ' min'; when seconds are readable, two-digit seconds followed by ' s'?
12 h 23 min
